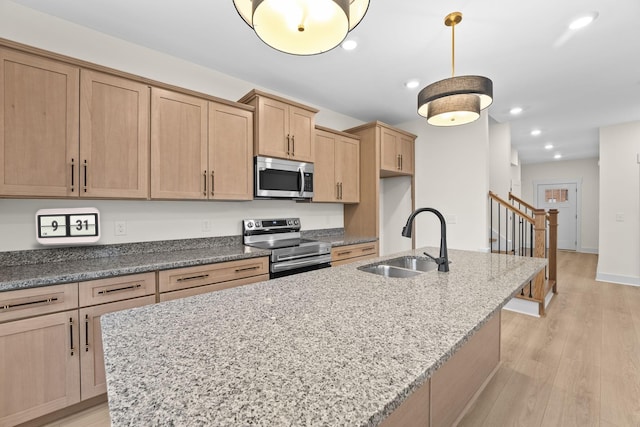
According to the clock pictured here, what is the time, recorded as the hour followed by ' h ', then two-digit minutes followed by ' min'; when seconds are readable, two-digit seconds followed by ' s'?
9 h 31 min
